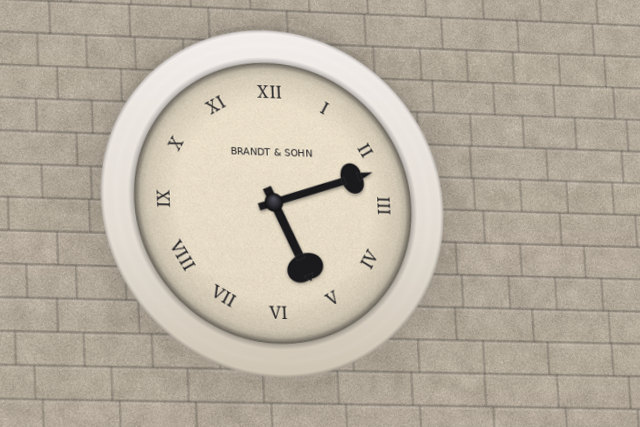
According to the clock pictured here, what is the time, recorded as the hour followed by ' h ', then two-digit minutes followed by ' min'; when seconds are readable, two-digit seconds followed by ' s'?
5 h 12 min
